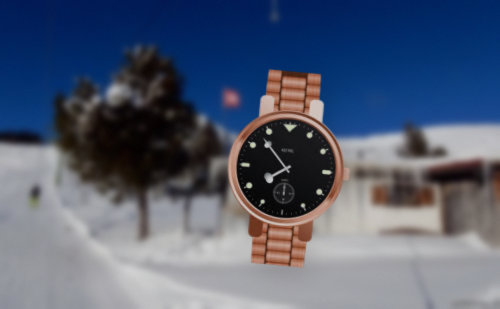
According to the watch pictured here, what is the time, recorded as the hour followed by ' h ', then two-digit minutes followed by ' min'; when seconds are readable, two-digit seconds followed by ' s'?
7 h 53 min
